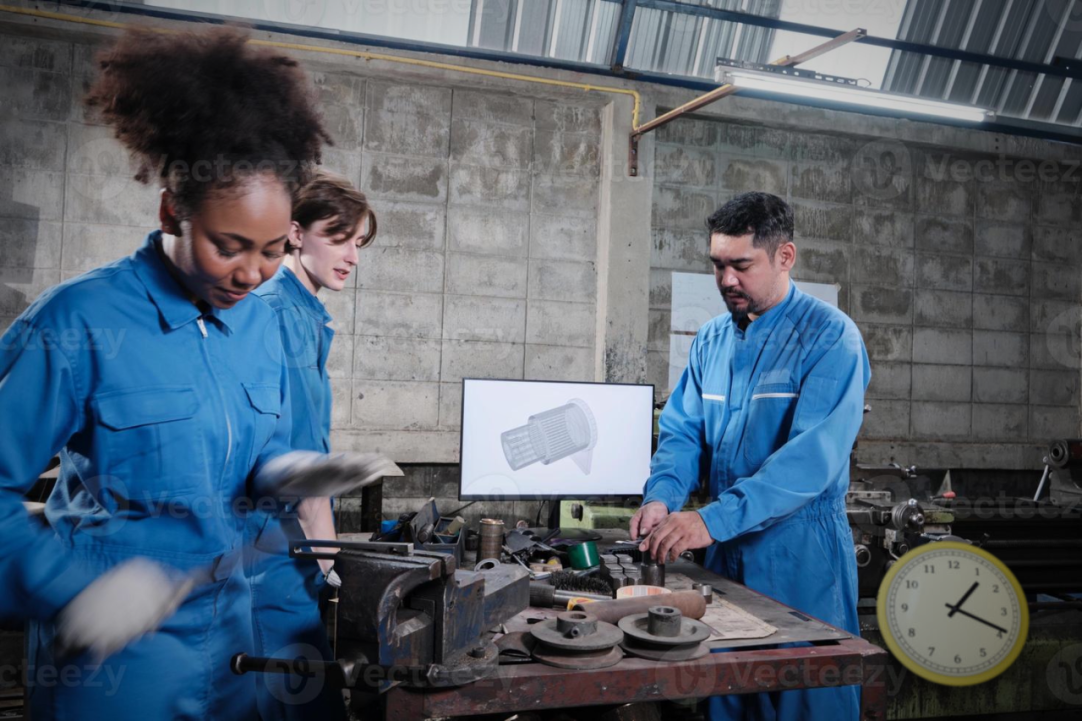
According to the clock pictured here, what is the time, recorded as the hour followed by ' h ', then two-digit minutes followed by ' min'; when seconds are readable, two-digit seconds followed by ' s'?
1 h 19 min
